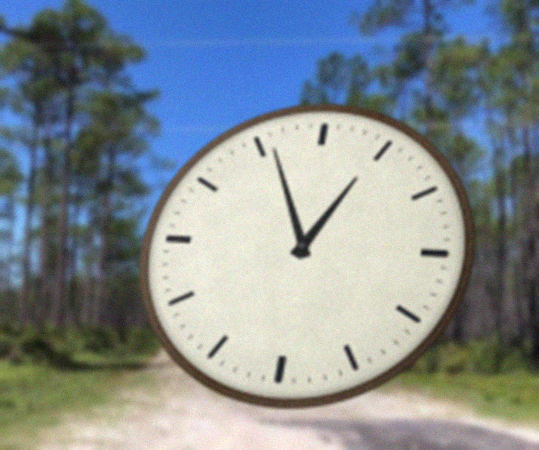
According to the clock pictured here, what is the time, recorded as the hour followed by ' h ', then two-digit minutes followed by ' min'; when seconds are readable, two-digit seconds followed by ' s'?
12 h 56 min
